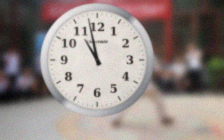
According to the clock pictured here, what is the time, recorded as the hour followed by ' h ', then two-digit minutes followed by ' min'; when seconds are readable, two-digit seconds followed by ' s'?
10 h 58 min
